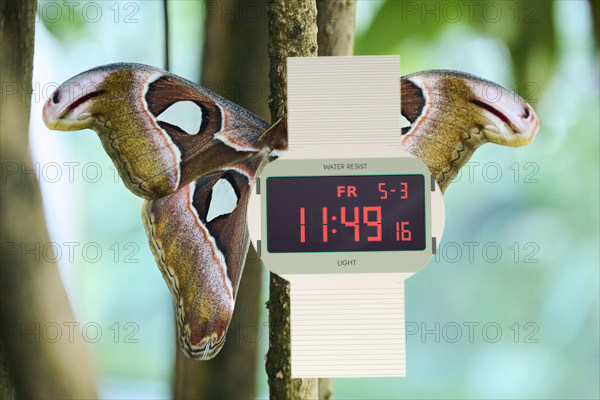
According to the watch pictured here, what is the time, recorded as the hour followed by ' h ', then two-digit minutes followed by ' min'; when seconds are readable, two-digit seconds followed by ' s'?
11 h 49 min 16 s
